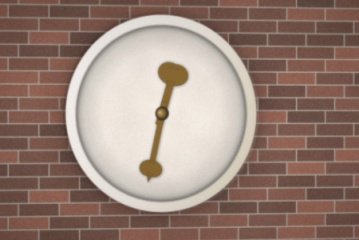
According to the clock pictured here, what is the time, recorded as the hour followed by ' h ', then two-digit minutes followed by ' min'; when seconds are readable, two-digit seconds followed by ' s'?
12 h 32 min
